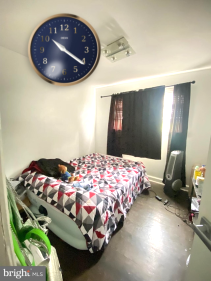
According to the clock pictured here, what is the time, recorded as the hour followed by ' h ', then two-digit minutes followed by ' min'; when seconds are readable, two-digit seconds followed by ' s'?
10 h 21 min
